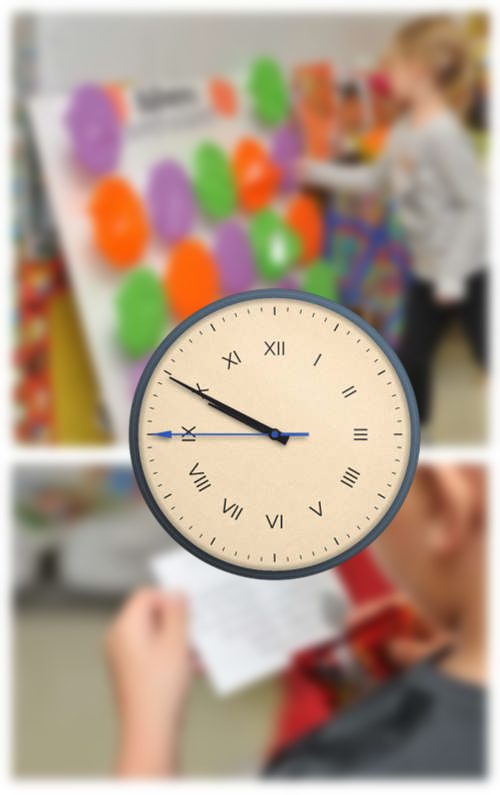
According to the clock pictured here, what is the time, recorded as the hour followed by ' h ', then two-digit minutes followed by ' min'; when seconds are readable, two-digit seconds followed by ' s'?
9 h 49 min 45 s
